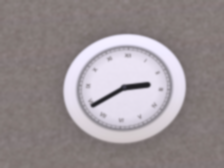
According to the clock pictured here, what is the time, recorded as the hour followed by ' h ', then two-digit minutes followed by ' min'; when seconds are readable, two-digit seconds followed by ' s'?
2 h 39 min
